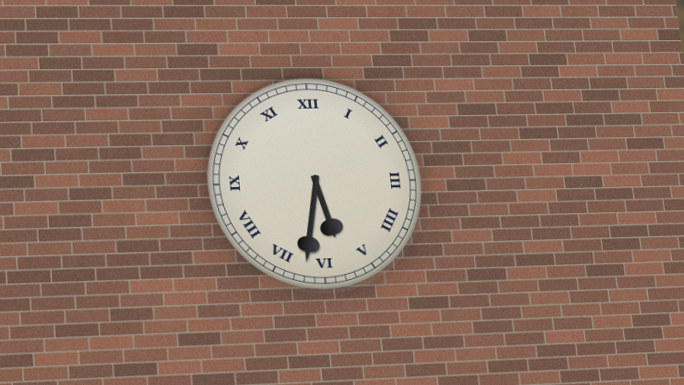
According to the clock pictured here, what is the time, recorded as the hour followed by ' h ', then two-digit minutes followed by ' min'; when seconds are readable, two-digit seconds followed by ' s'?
5 h 32 min
